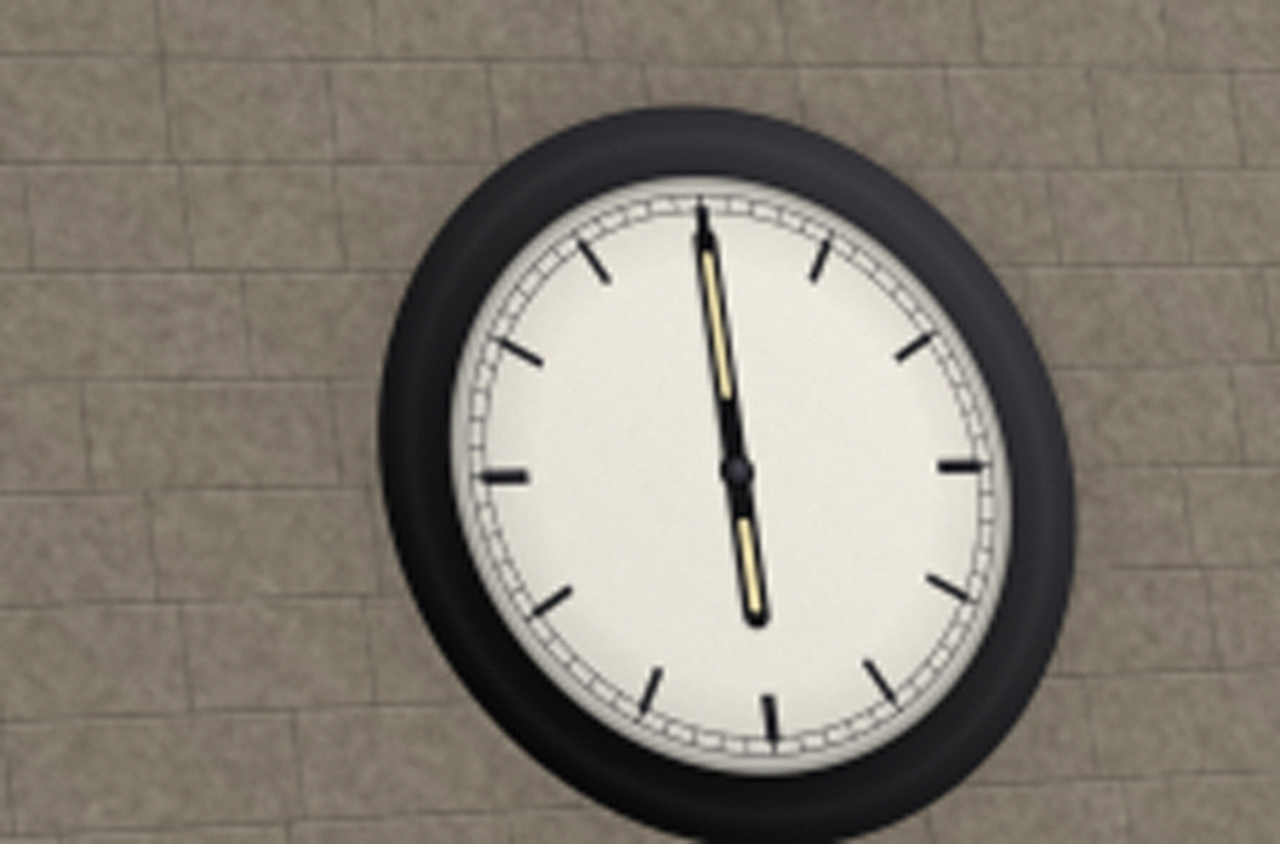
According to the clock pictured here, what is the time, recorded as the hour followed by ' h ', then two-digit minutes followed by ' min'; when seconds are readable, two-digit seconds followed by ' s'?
6 h 00 min
